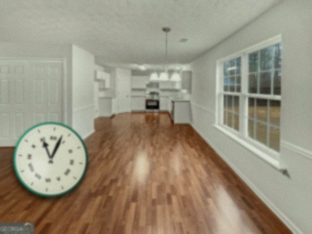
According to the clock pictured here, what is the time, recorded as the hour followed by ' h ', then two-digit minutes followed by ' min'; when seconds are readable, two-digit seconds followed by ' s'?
11 h 03 min
